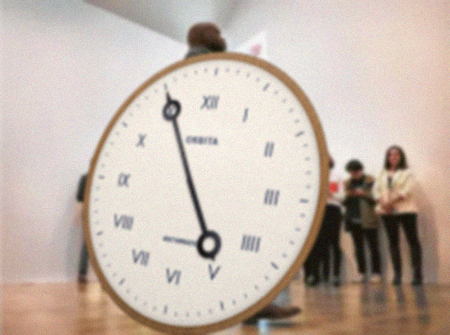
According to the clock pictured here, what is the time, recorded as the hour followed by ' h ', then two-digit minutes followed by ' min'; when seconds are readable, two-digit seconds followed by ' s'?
4 h 55 min
